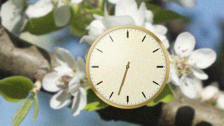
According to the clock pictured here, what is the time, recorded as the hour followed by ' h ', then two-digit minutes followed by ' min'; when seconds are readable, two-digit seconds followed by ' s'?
6 h 33 min
